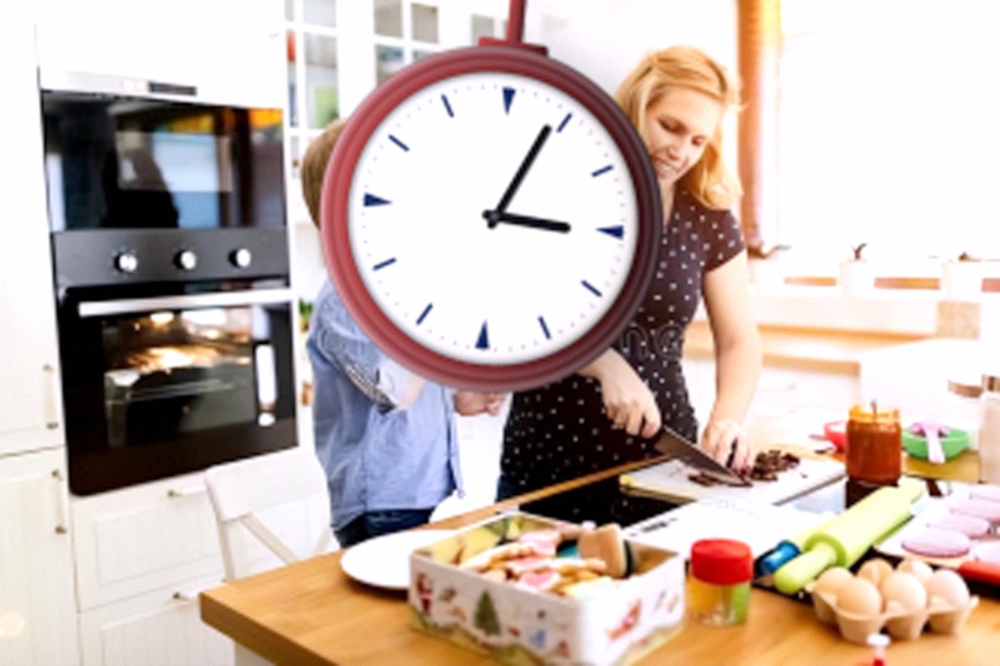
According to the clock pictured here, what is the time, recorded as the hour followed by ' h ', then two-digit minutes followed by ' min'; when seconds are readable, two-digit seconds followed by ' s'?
3 h 04 min
